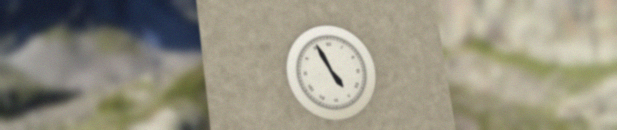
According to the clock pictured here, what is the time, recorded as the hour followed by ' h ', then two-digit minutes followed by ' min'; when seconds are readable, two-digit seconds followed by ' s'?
4 h 56 min
